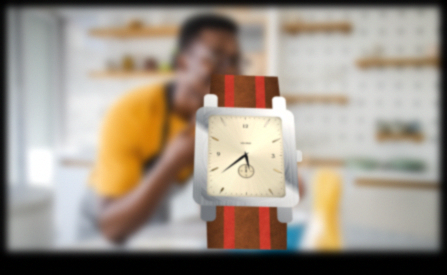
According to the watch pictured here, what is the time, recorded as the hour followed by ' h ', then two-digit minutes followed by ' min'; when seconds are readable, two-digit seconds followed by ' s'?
5 h 38 min
